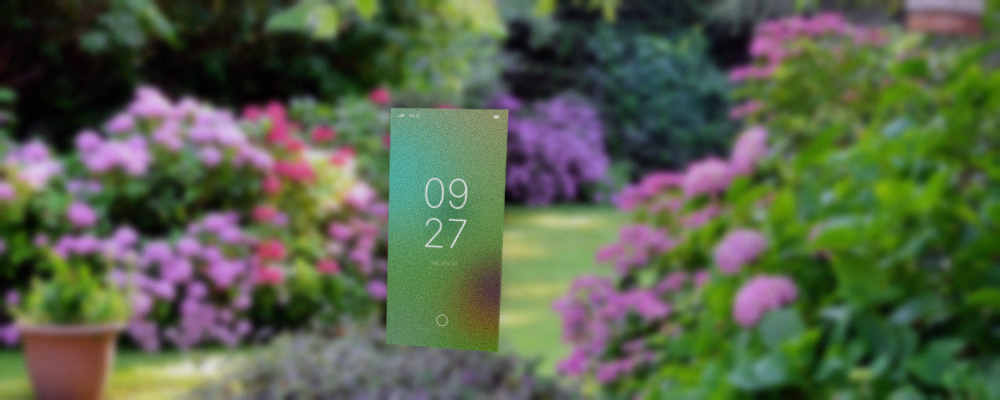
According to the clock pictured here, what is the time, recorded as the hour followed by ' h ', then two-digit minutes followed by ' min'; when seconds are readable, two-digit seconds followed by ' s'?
9 h 27 min
